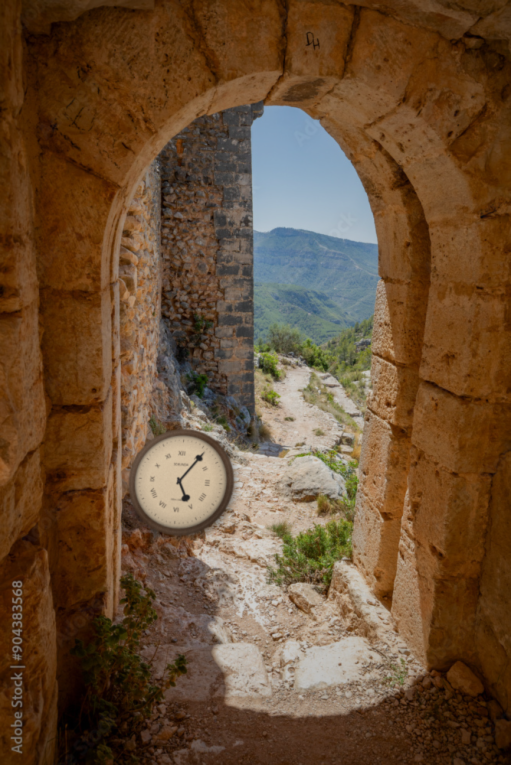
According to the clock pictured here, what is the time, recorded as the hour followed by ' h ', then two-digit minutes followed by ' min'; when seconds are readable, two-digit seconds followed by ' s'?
5 h 06 min
